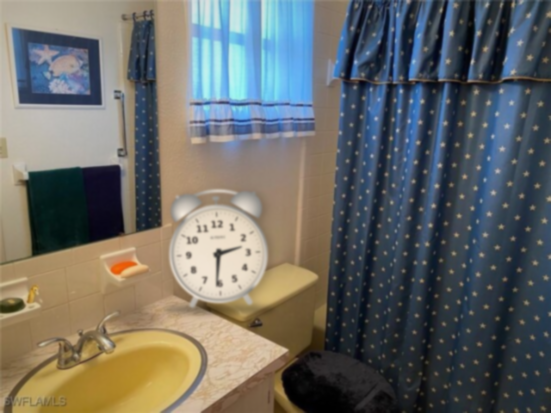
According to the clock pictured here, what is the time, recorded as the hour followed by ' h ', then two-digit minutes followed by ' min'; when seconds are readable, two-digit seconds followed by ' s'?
2 h 31 min
